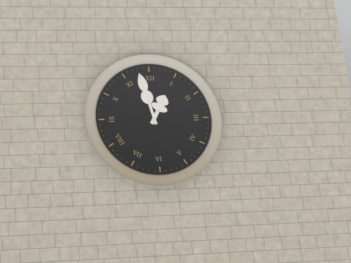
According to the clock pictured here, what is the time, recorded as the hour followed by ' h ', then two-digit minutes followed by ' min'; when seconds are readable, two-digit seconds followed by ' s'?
12 h 58 min
